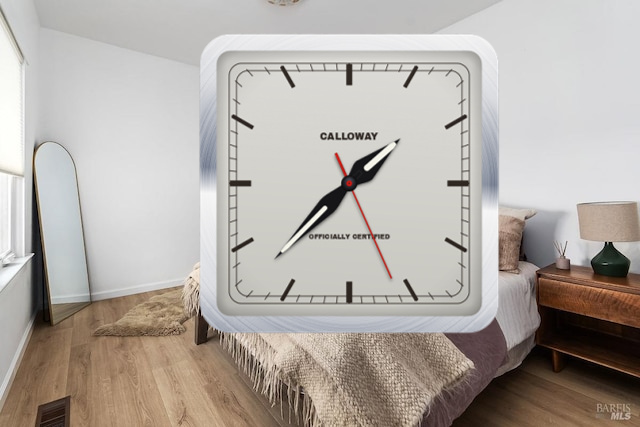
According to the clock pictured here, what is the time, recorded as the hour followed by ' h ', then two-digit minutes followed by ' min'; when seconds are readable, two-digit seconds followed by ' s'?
1 h 37 min 26 s
